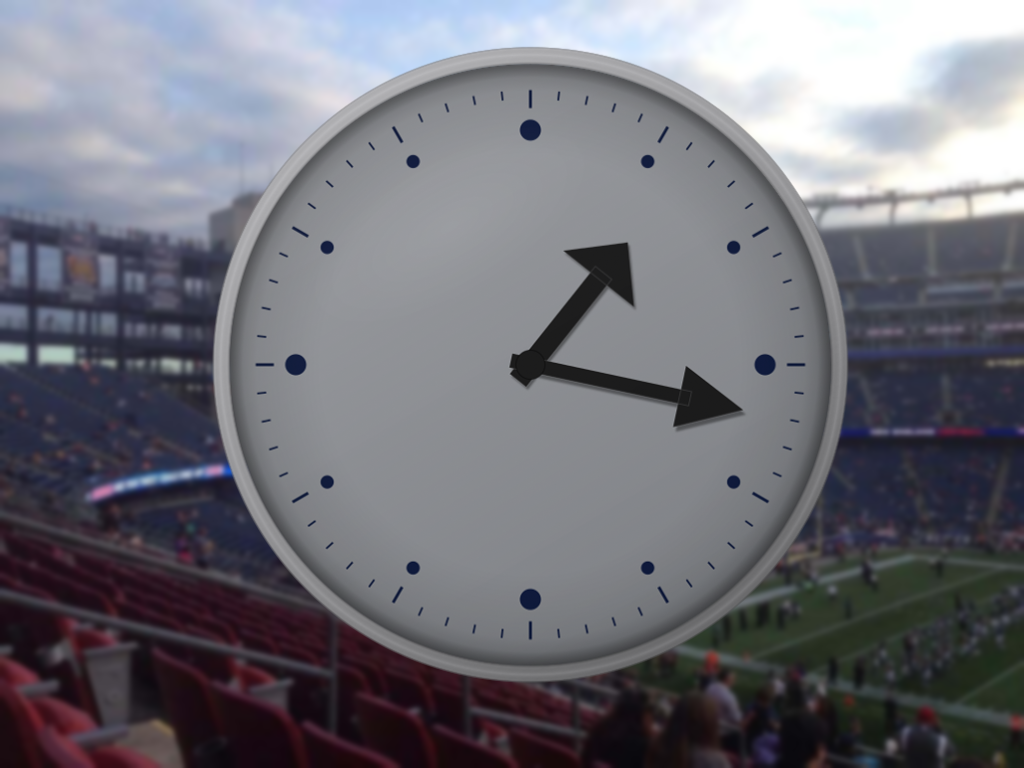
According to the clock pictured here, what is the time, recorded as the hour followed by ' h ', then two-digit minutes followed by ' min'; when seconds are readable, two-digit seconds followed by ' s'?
1 h 17 min
